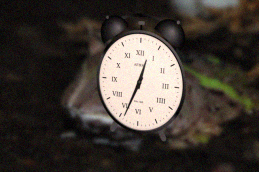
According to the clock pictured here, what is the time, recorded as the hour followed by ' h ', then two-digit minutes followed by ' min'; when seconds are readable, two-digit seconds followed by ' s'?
12 h 34 min
